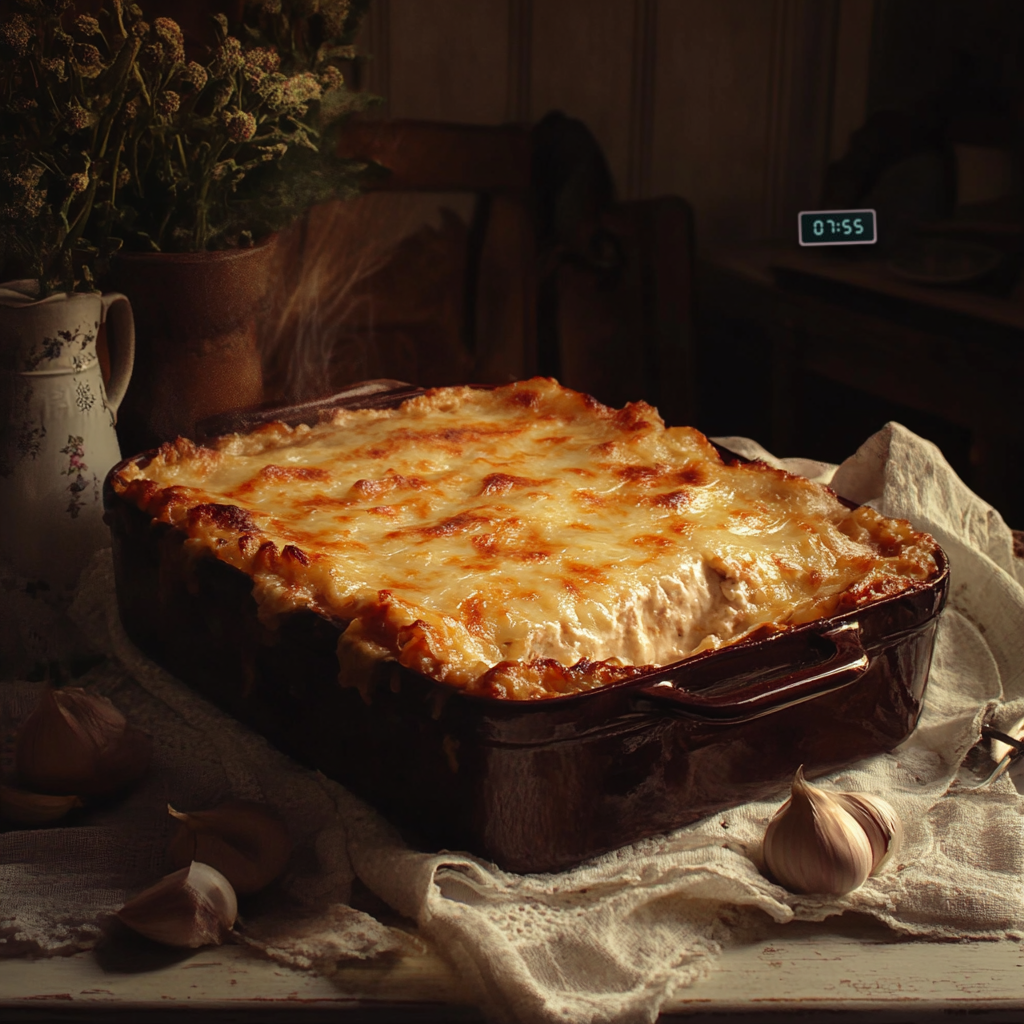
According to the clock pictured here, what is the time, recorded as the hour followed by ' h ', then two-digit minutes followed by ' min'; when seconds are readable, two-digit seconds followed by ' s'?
7 h 55 min
